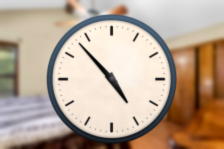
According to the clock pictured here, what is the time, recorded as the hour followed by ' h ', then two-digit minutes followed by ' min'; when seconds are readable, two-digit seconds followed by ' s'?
4 h 53 min
